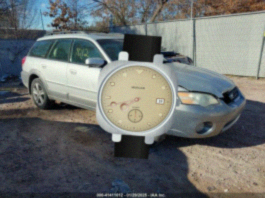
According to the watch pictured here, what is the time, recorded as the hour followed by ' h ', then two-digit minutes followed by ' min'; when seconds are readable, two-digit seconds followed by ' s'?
7 h 42 min
